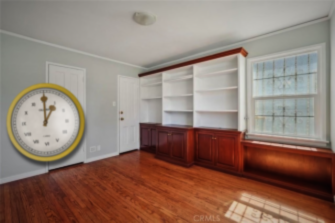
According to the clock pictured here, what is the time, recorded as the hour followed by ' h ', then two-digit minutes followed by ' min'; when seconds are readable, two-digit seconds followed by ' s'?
1 h 00 min
